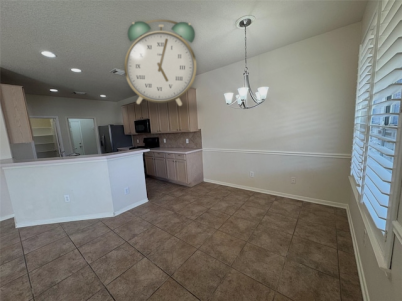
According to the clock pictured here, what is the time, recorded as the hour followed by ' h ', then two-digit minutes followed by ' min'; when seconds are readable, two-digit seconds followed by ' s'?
5 h 02 min
